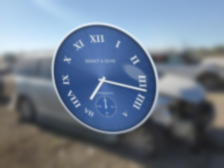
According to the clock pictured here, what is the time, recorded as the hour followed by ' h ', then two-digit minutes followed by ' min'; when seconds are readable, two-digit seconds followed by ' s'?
7 h 17 min
